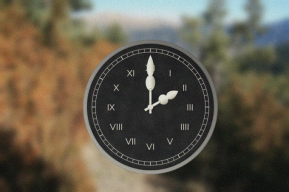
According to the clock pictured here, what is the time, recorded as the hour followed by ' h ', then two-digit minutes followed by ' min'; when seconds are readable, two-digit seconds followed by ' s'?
2 h 00 min
